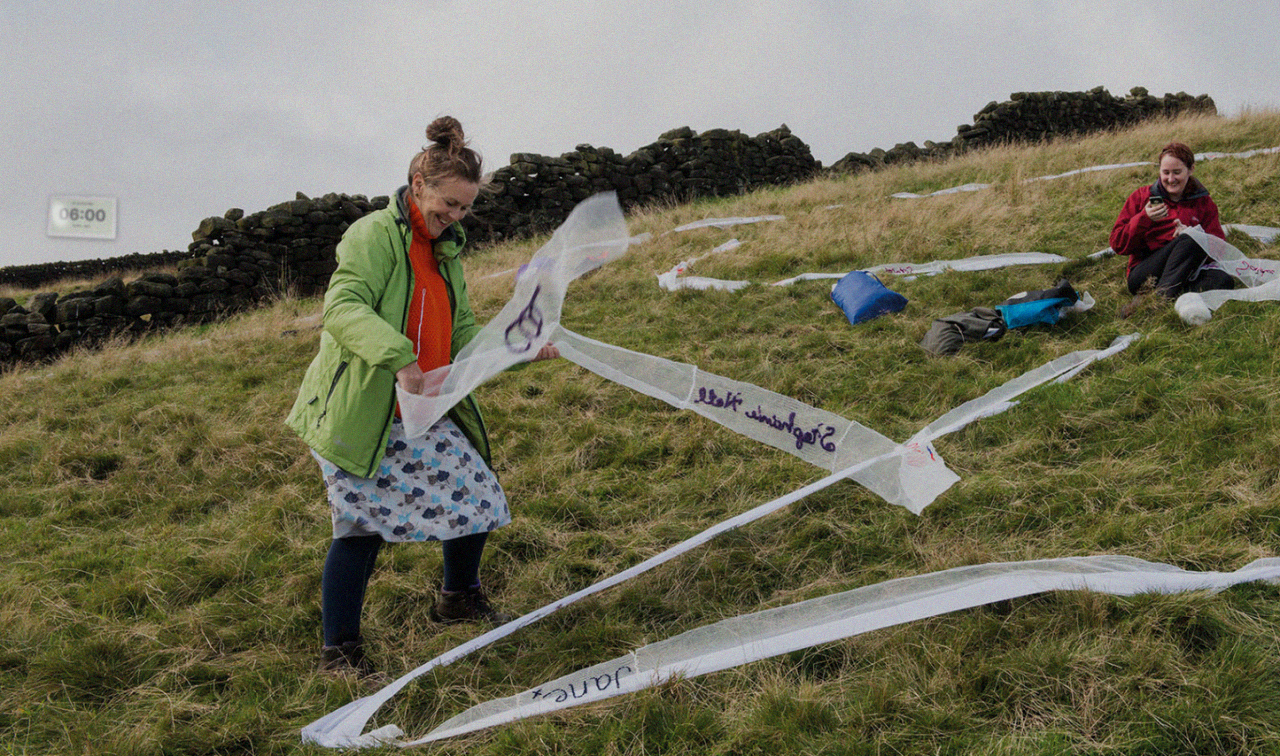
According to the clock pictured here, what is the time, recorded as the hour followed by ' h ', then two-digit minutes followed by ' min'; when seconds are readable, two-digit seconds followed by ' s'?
6 h 00 min
